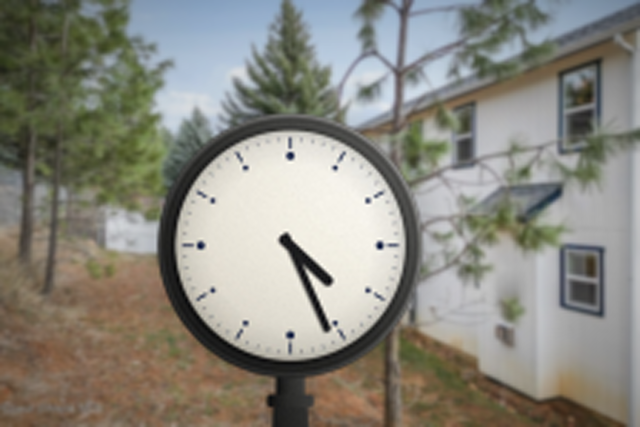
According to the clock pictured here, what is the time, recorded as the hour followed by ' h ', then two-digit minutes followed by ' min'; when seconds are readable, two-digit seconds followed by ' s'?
4 h 26 min
